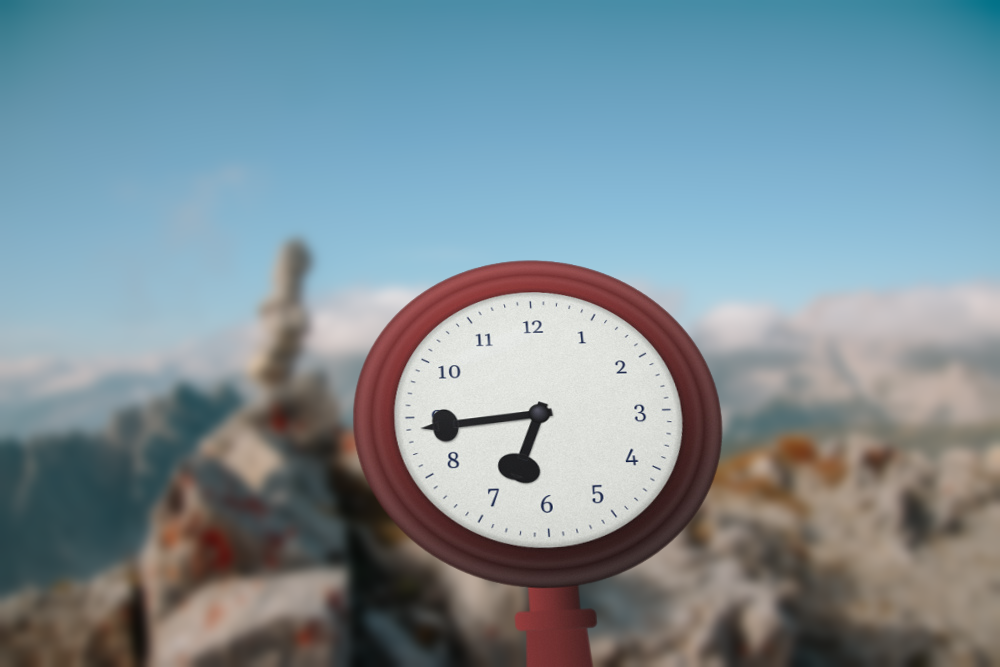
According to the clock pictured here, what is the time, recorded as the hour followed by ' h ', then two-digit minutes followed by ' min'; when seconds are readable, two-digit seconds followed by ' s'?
6 h 44 min
